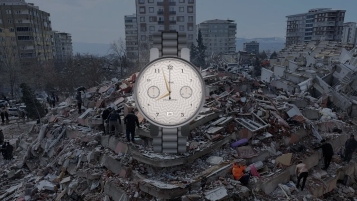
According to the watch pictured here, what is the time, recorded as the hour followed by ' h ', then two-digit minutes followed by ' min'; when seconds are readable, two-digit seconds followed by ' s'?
7 h 57 min
